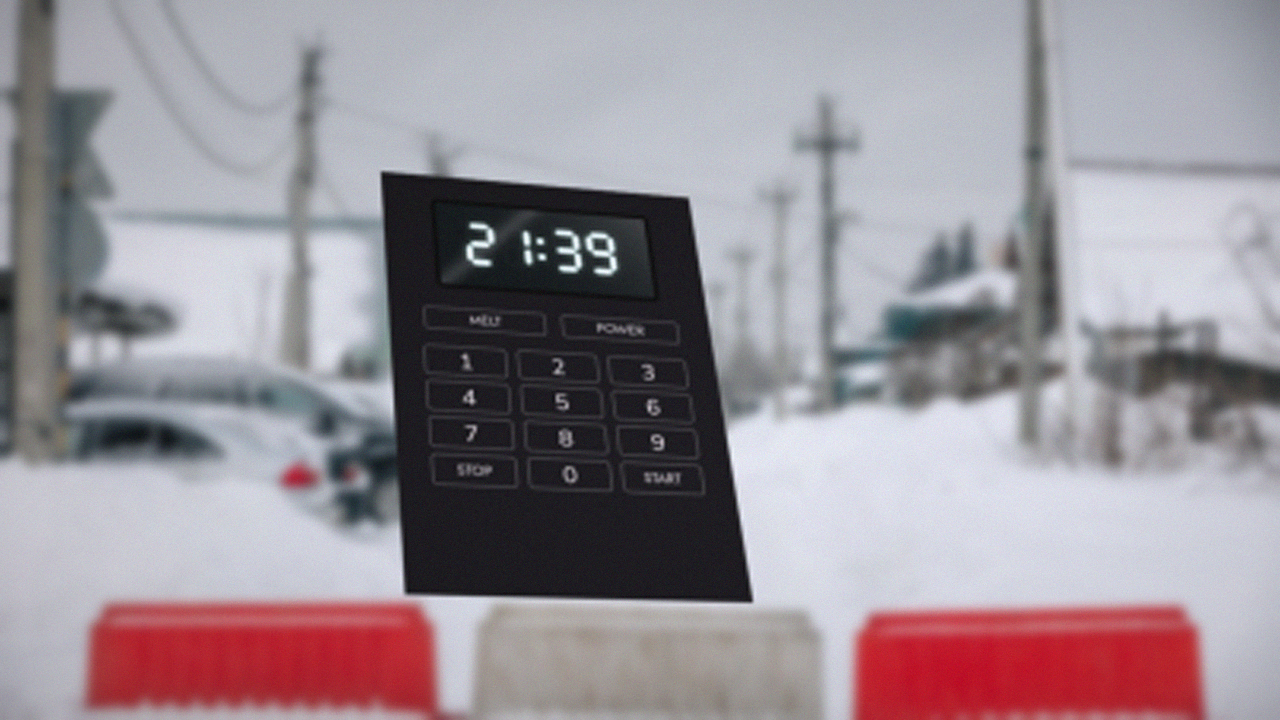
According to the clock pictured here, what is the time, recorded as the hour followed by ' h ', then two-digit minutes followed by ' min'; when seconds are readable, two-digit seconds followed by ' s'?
21 h 39 min
